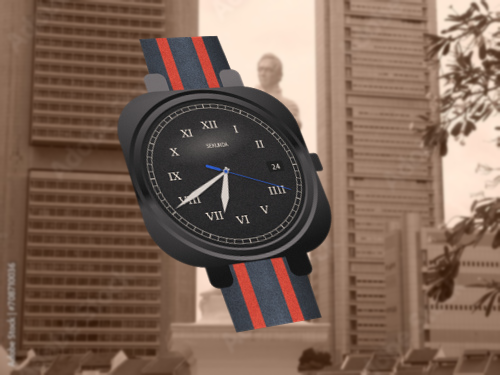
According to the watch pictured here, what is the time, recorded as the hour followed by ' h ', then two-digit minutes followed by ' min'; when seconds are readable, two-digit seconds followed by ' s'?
6 h 40 min 19 s
